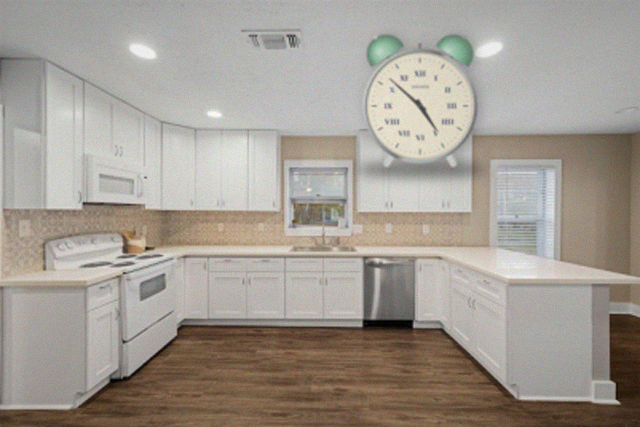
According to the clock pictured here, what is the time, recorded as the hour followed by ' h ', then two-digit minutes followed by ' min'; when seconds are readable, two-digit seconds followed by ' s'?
4 h 52 min
